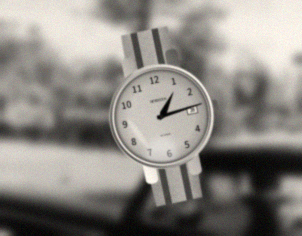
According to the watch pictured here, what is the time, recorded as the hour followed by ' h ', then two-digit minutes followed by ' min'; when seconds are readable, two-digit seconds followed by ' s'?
1 h 14 min
